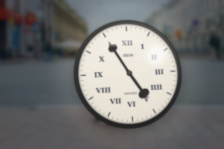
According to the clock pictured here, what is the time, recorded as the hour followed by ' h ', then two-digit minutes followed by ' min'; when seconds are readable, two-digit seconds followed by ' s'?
4 h 55 min
